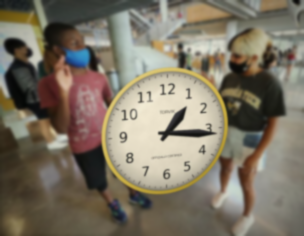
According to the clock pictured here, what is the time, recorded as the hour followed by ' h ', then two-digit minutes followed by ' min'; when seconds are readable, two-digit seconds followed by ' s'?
1 h 16 min
